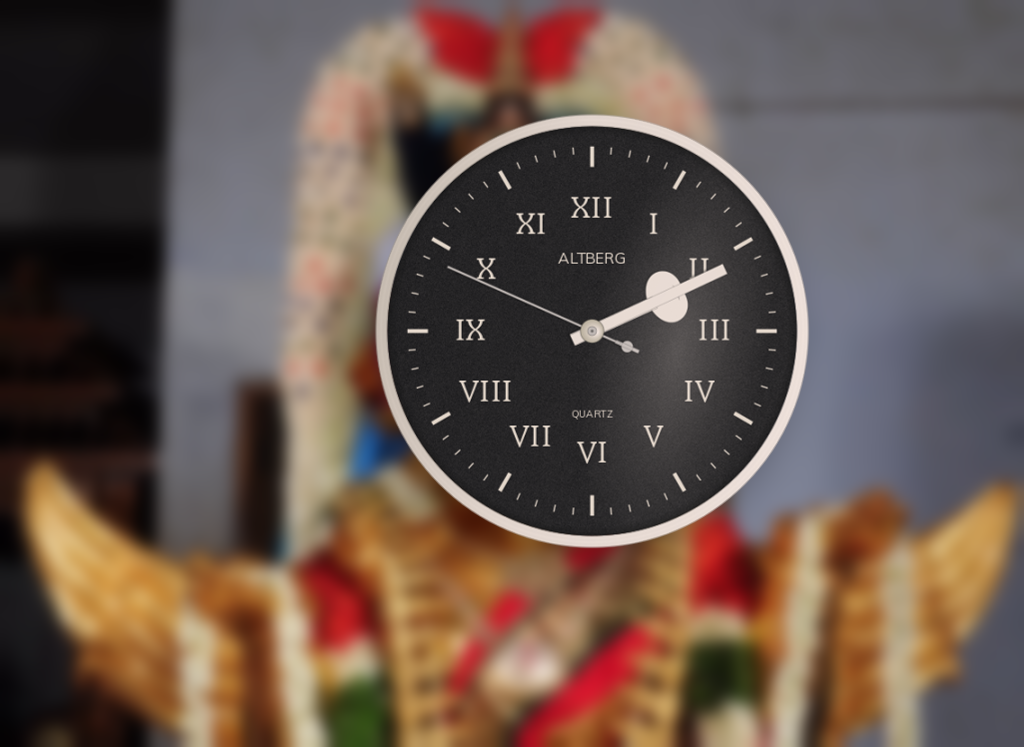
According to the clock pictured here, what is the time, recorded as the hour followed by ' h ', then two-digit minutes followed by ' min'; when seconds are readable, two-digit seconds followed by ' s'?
2 h 10 min 49 s
